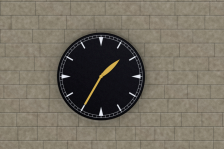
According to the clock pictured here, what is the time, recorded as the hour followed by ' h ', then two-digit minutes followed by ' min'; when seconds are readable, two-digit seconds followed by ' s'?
1 h 35 min
